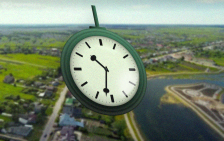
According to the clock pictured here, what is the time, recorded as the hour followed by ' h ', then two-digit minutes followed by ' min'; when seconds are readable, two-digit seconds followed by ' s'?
10 h 32 min
